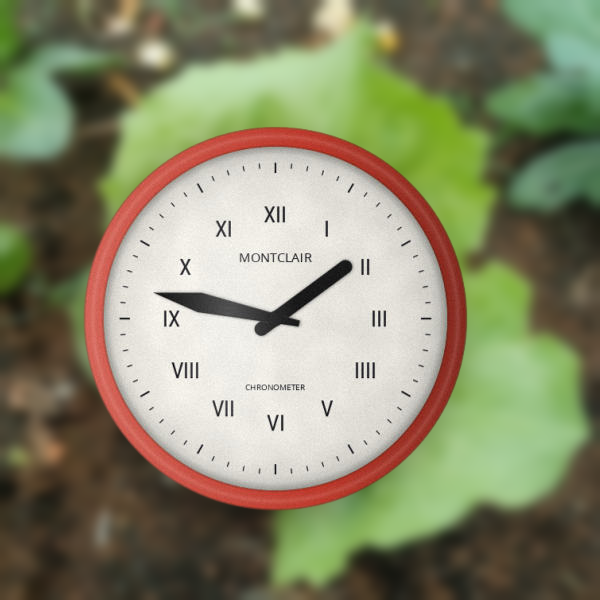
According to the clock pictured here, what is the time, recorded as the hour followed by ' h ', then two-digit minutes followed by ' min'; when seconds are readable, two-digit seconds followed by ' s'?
1 h 47 min
